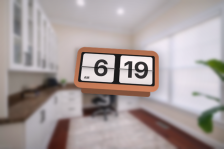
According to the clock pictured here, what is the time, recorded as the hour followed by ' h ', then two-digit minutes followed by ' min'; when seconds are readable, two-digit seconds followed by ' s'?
6 h 19 min
